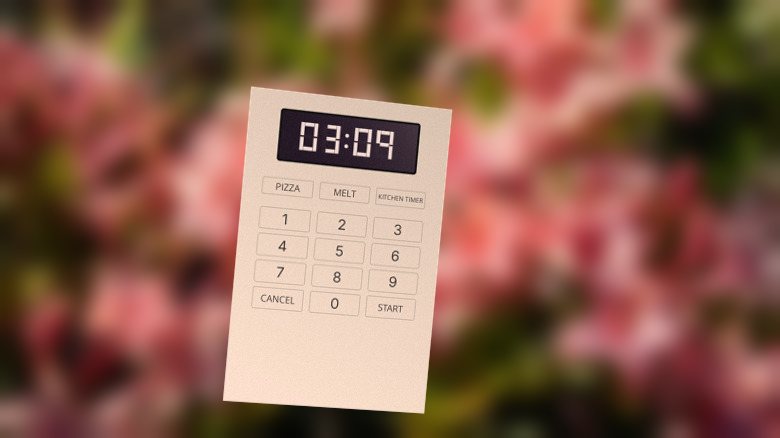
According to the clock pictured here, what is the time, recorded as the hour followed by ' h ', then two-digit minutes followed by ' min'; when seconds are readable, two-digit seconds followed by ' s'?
3 h 09 min
